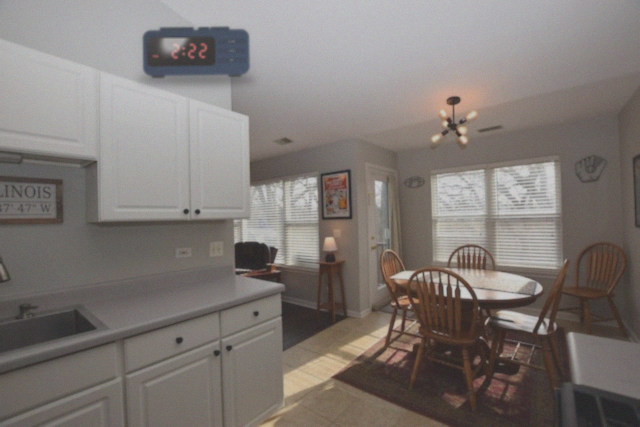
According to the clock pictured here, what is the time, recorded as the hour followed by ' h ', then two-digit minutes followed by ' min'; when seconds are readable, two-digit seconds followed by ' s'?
2 h 22 min
